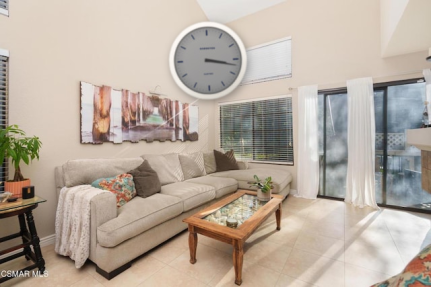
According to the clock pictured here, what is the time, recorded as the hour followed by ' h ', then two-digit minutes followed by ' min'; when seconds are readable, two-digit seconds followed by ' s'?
3 h 17 min
